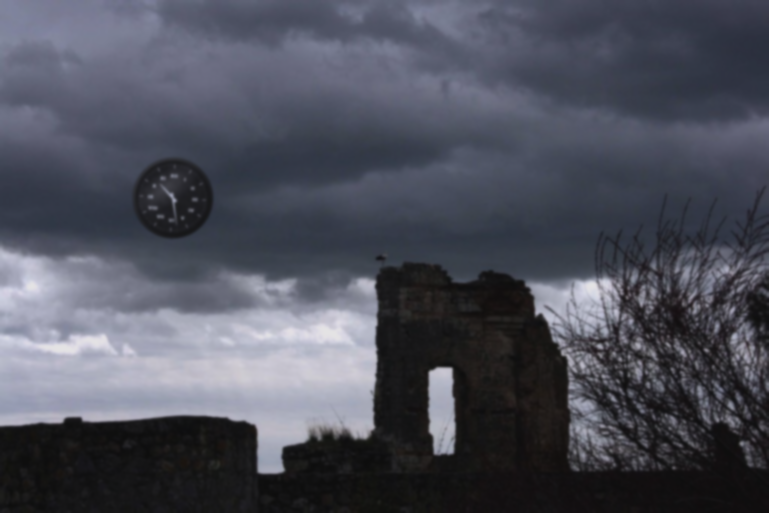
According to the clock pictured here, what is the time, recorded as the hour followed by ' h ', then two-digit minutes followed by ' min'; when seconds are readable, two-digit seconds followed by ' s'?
10 h 28 min
